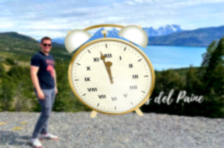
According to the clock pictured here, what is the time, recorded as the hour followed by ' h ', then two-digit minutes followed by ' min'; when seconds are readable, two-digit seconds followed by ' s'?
11 h 58 min
